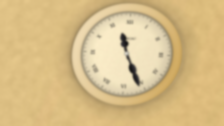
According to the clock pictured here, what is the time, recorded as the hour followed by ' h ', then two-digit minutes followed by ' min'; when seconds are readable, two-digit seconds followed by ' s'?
11 h 26 min
